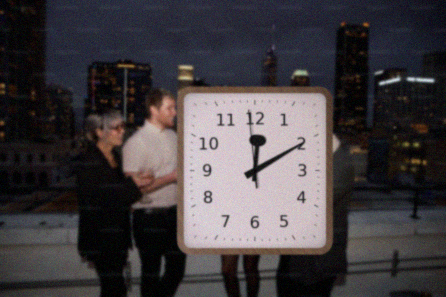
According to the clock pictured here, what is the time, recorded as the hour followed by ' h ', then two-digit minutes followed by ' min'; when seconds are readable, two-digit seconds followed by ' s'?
12 h 09 min 59 s
